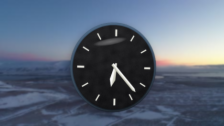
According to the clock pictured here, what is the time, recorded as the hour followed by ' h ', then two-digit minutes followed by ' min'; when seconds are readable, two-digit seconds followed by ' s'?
6 h 23 min
